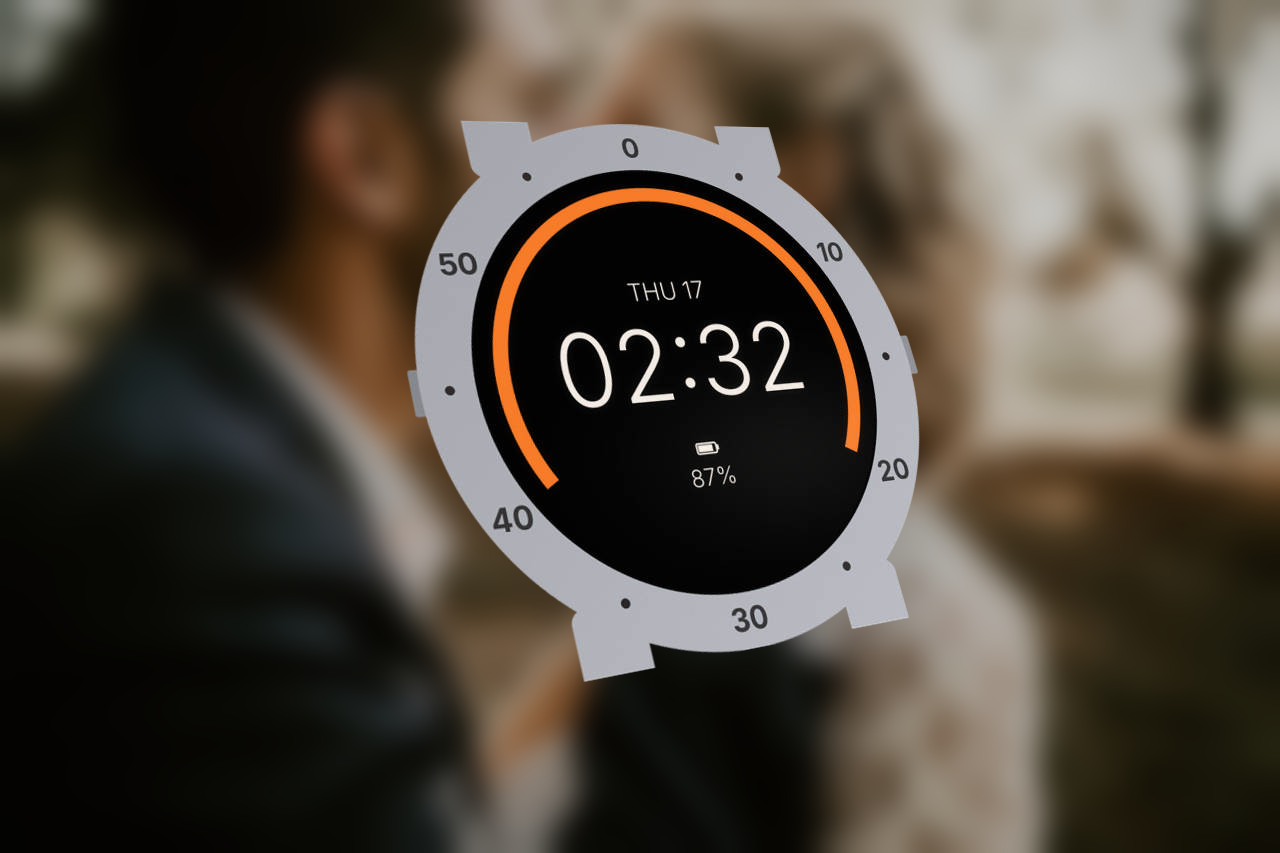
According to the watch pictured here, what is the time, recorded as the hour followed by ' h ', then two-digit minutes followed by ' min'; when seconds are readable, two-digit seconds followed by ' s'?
2 h 32 min
